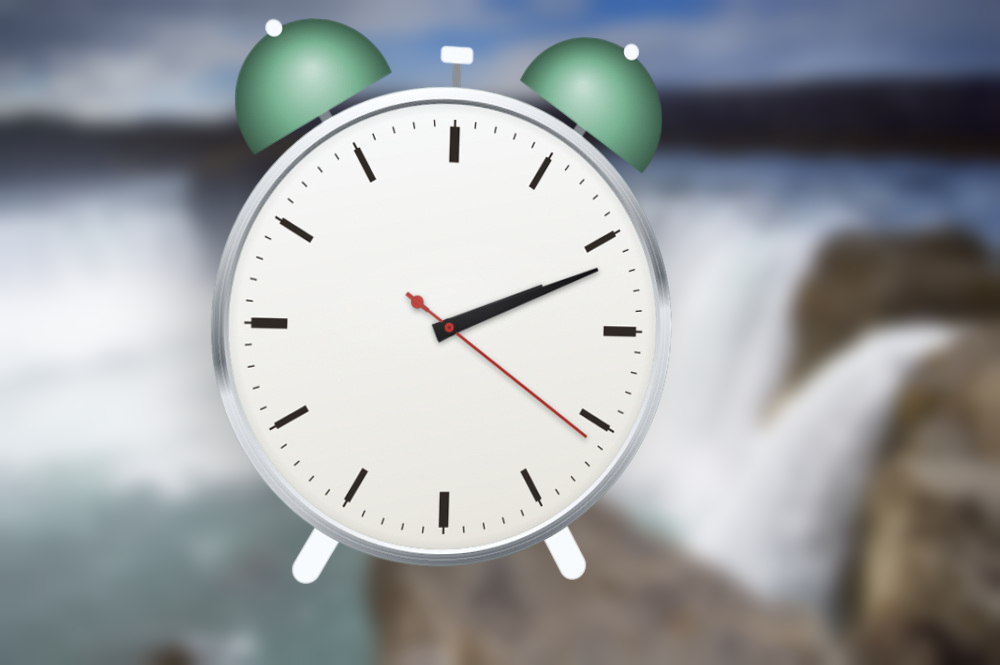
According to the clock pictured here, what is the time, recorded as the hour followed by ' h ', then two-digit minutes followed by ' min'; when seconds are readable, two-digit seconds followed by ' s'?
2 h 11 min 21 s
